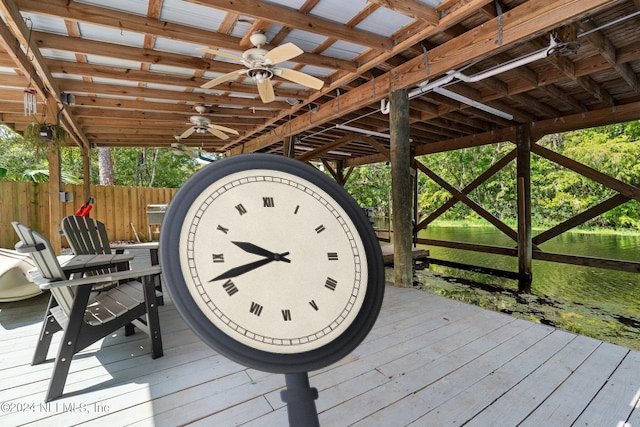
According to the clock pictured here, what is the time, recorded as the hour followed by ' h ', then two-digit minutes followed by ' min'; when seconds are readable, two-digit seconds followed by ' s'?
9 h 42 min
